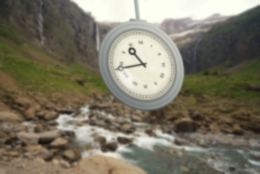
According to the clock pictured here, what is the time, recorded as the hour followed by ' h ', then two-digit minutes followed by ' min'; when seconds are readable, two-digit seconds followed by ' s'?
10 h 43 min
